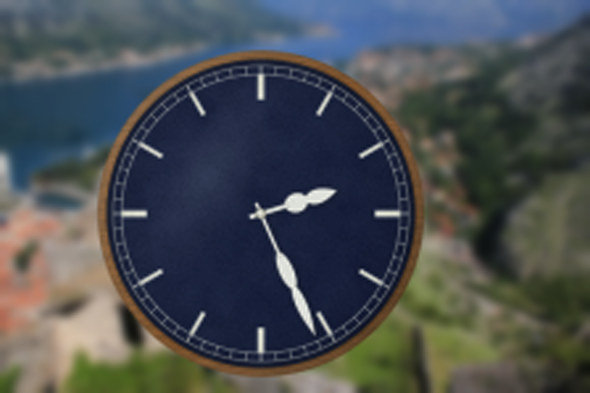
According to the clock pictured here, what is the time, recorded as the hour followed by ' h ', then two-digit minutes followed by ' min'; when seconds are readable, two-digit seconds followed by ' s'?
2 h 26 min
